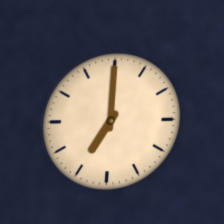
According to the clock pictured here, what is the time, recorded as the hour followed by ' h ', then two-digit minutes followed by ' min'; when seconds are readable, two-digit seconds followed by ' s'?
7 h 00 min
